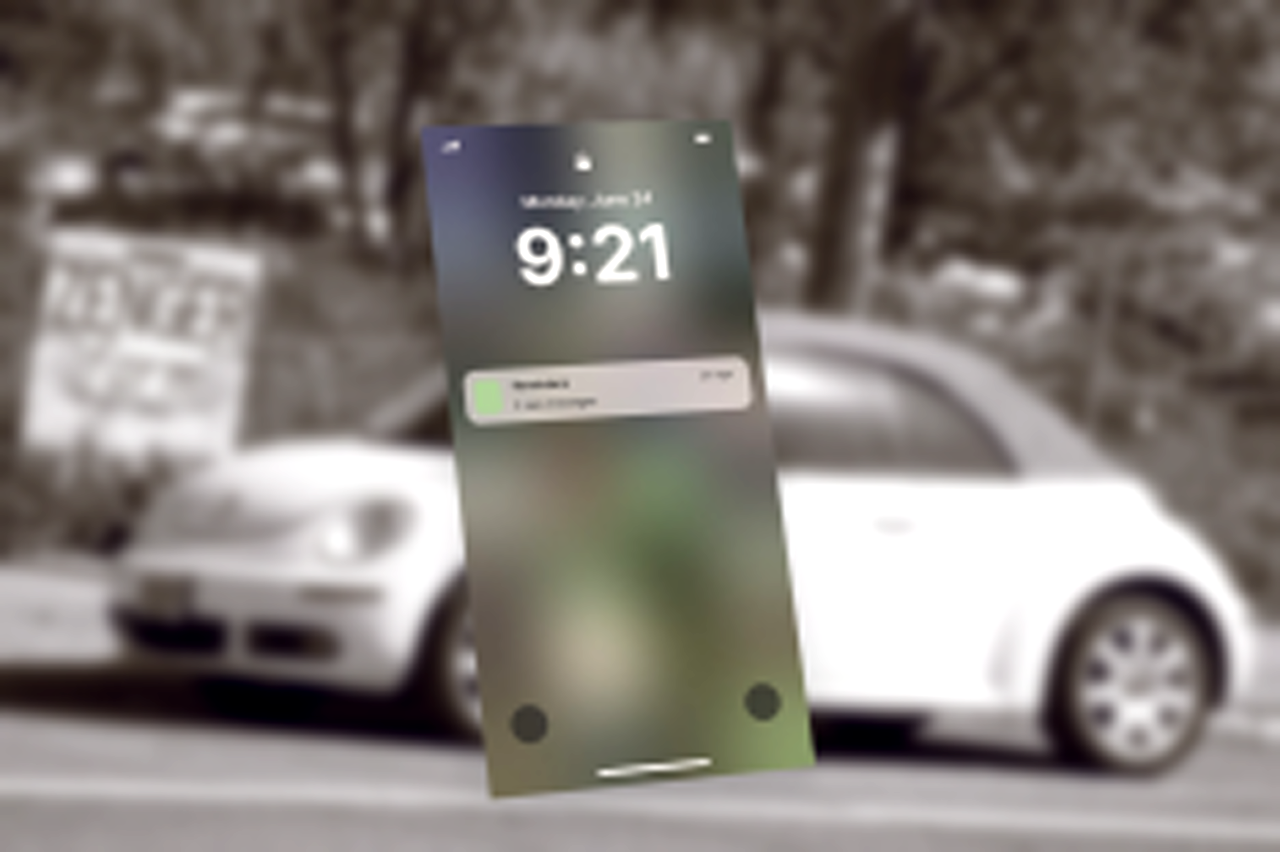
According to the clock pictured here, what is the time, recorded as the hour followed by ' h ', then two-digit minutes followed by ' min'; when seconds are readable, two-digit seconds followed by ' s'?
9 h 21 min
